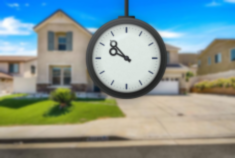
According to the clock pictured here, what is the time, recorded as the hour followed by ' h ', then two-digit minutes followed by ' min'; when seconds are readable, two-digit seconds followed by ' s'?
9 h 53 min
